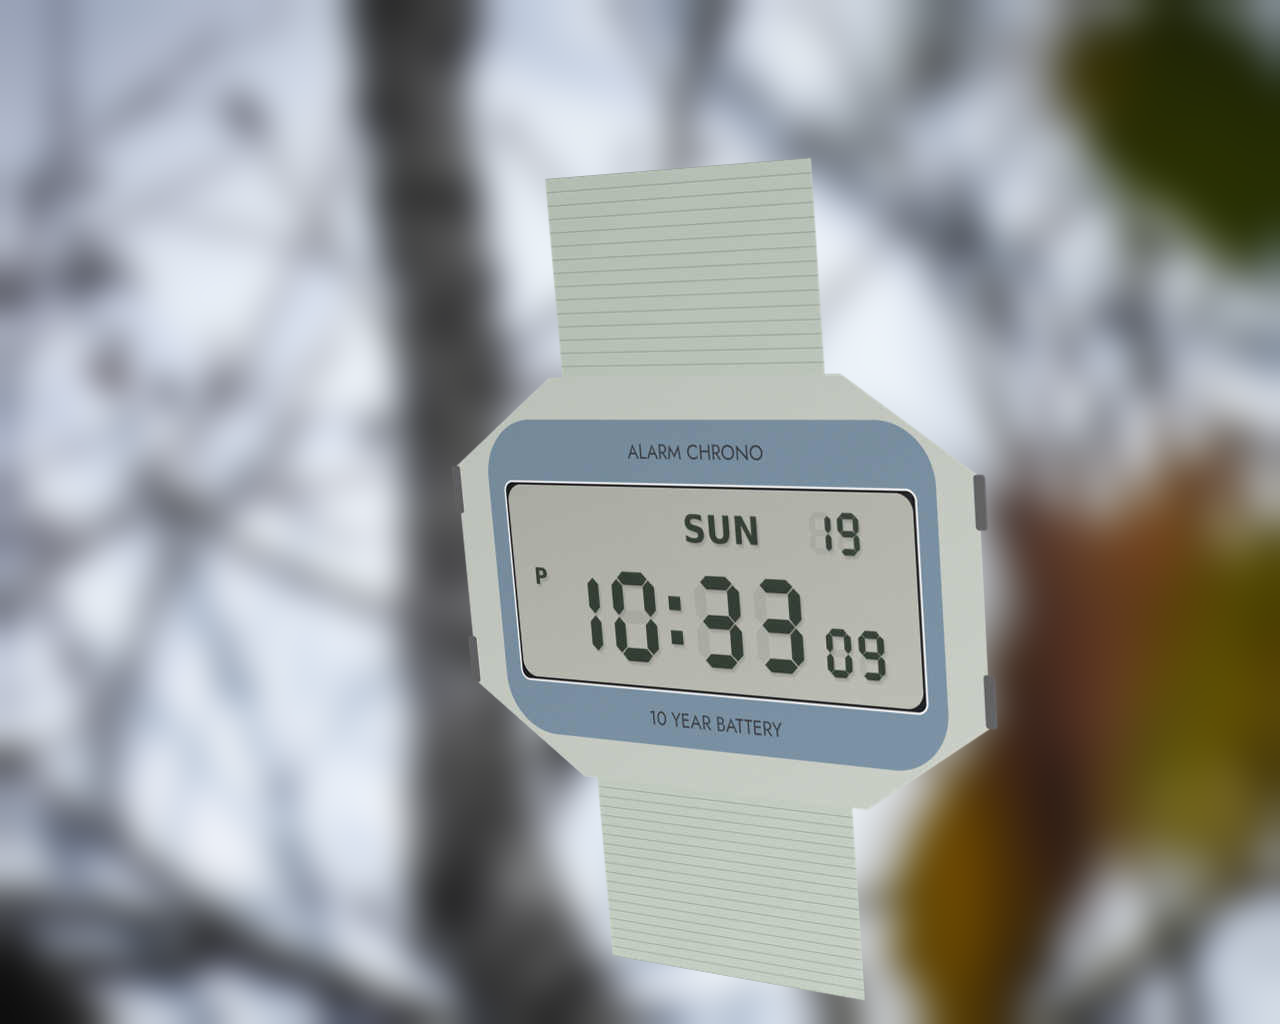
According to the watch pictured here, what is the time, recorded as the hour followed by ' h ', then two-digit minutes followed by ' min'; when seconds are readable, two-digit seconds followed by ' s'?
10 h 33 min 09 s
